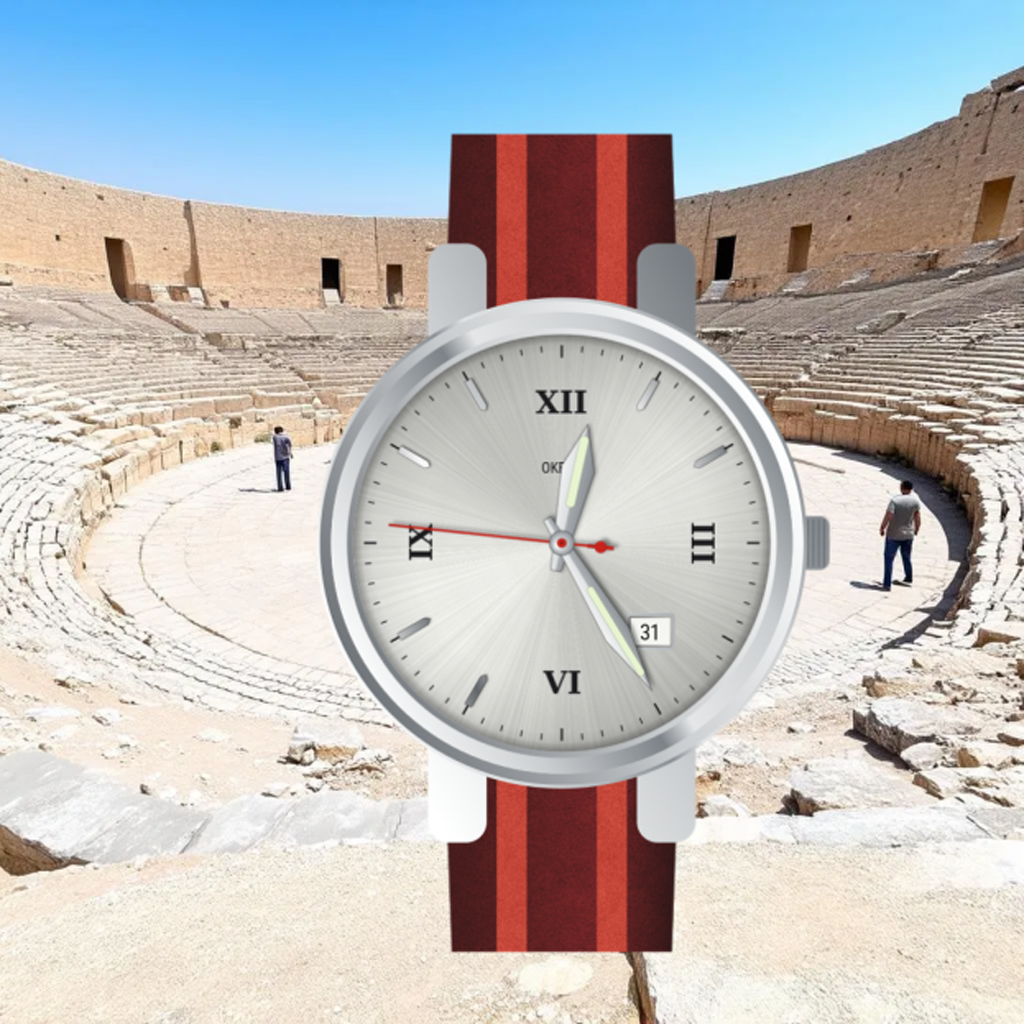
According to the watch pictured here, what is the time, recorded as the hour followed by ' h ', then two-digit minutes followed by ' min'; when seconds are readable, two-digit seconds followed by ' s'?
12 h 24 min 46 s
